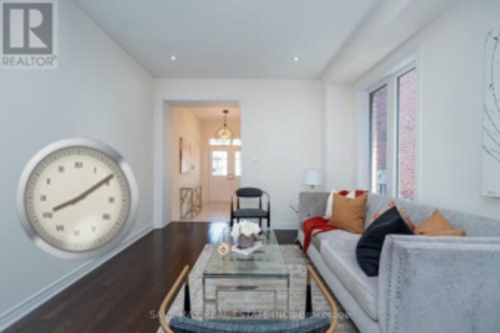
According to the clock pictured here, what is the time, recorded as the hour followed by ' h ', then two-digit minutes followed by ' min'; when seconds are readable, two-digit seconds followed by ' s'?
8 h 09 min
